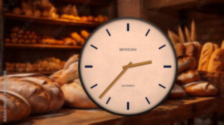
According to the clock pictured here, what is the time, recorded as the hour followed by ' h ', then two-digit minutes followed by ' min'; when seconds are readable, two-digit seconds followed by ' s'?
2 h 37 min
